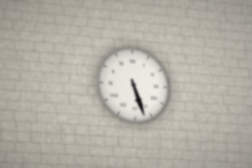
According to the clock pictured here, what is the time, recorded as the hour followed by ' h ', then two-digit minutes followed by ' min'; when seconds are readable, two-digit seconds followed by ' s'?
5 h 27 min
